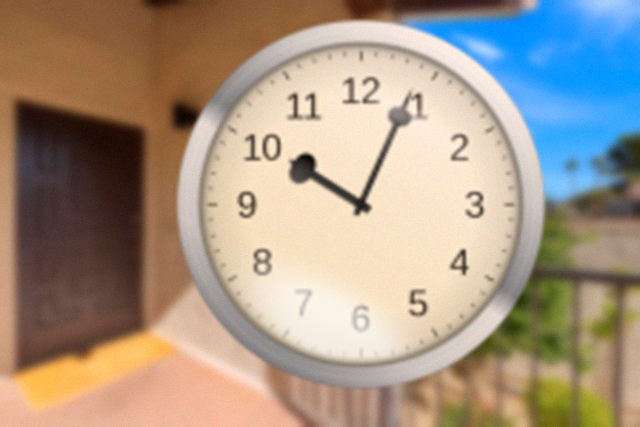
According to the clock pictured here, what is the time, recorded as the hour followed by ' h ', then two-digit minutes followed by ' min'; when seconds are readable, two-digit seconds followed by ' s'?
10 h 04 min
